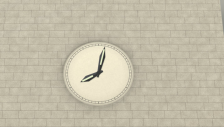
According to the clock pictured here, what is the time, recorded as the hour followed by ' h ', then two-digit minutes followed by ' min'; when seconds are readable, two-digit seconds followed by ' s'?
8 h 02 min
